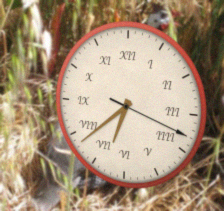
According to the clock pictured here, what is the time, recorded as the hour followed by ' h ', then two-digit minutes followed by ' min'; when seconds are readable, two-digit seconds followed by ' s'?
6 h 38 min 18 s
